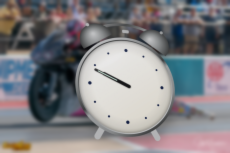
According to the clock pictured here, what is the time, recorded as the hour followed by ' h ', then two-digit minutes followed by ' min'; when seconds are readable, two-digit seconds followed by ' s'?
9 h 49 min
